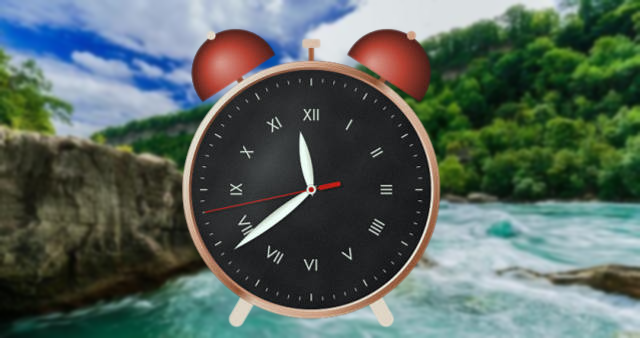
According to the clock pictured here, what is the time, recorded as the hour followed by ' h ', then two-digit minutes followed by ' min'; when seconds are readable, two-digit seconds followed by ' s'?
11 h 38 min 43 s
